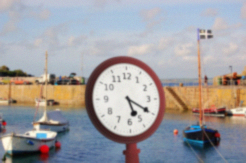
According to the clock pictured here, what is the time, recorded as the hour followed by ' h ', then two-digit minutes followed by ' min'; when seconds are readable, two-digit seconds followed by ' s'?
5 h 20 min
